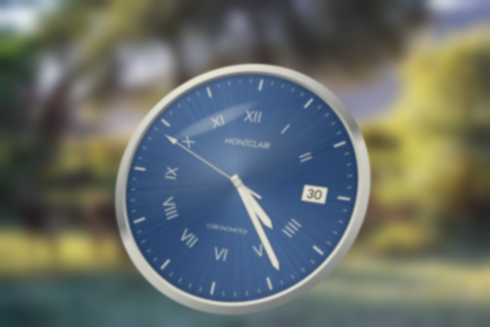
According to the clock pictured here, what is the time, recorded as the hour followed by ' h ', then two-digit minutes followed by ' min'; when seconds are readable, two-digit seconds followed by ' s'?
4 h 23 min 49 s
